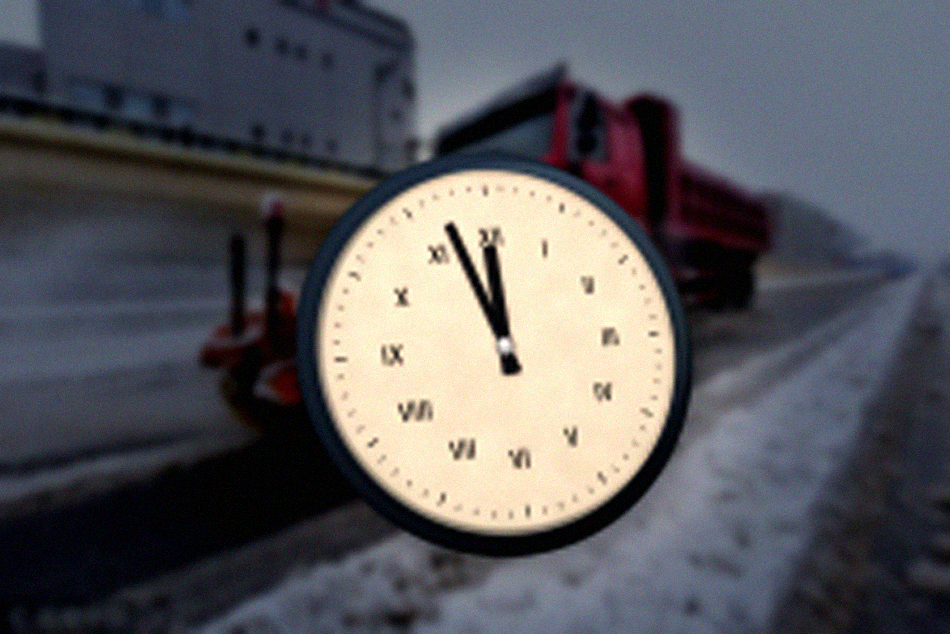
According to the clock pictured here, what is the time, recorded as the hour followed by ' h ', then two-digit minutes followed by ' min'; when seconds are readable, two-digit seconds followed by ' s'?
11 h 57 min
